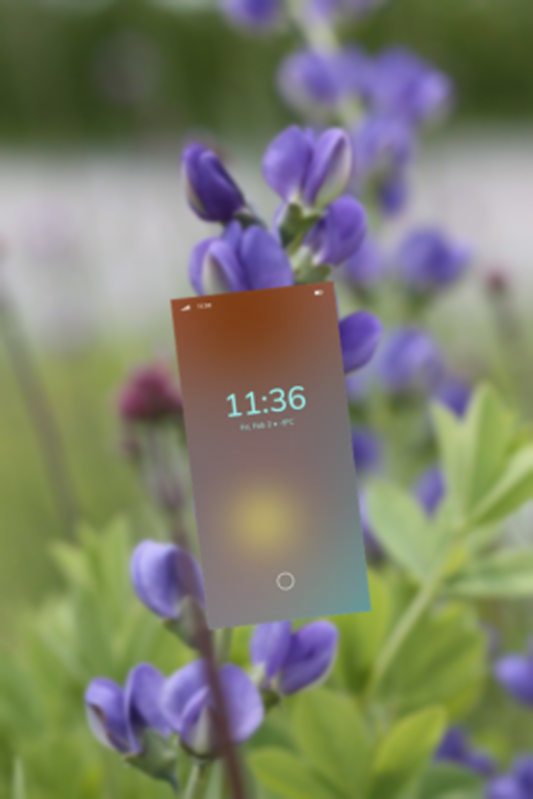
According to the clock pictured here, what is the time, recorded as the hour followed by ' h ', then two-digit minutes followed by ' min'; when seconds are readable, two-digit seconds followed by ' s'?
11 h 36 min
